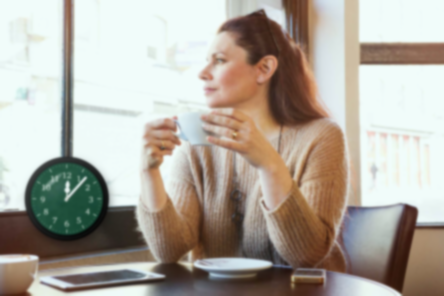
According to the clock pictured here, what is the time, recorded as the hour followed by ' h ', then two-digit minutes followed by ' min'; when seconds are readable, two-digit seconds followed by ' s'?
12 h 07 min
